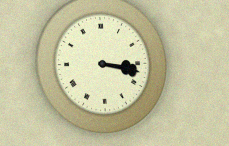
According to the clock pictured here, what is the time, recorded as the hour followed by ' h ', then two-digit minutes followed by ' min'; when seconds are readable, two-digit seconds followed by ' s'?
3 h 17 min
